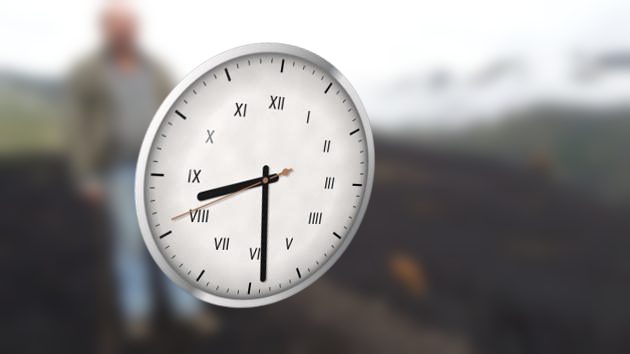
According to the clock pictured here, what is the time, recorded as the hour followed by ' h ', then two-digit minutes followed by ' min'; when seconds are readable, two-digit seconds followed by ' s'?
8 h 28 min 41 s
